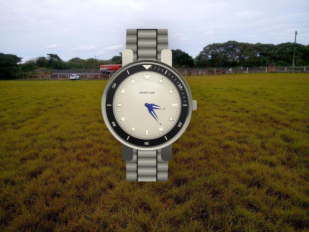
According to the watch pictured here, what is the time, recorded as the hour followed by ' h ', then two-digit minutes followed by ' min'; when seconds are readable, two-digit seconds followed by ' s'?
3 h 24 min
